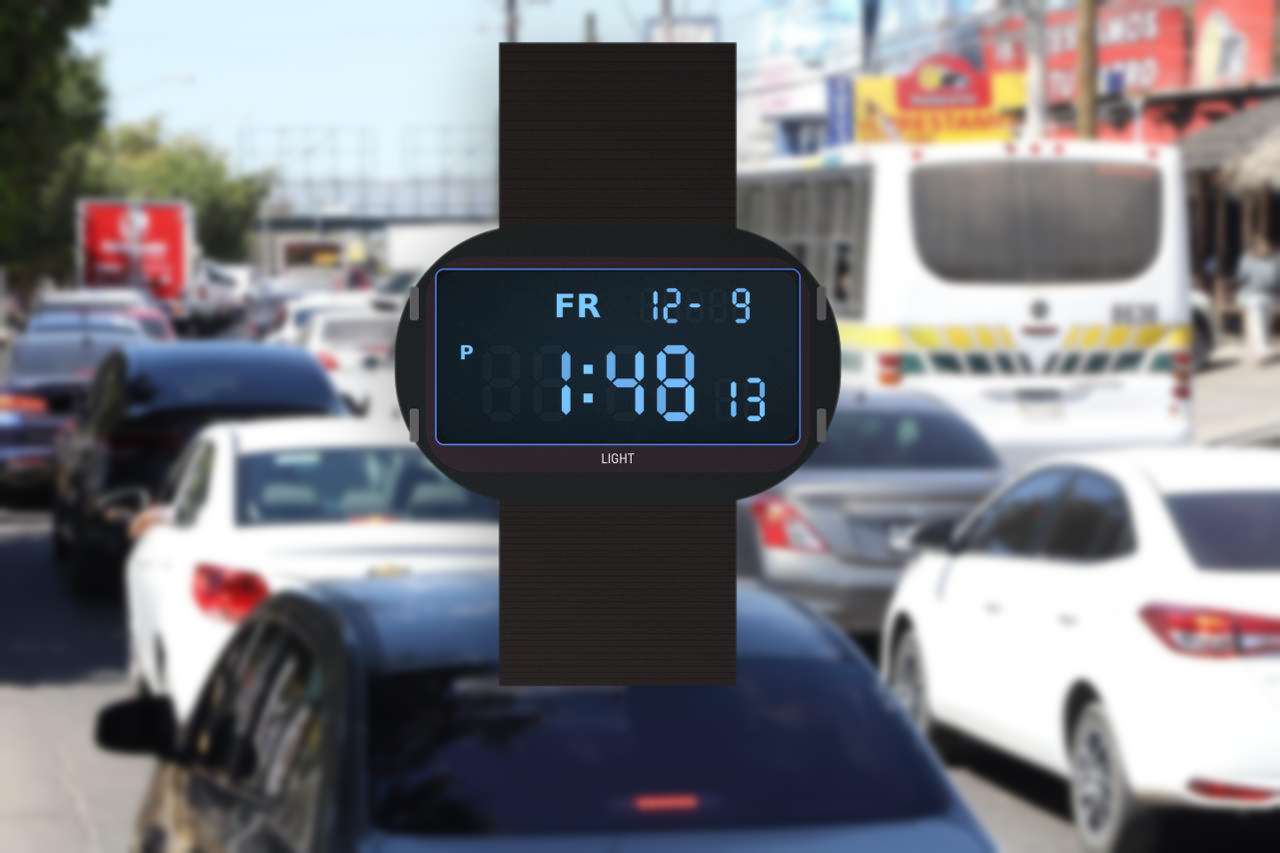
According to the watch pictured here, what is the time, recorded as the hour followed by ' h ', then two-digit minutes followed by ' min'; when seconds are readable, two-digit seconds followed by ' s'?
1 h 48 min 13 s
